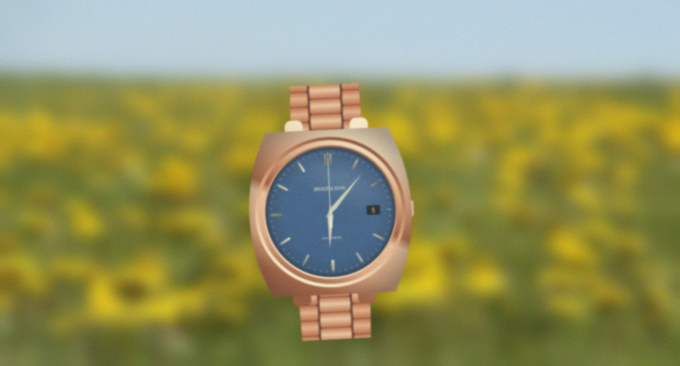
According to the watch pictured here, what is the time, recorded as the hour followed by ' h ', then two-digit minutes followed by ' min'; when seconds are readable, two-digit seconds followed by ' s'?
6 h 07 min 00 s
